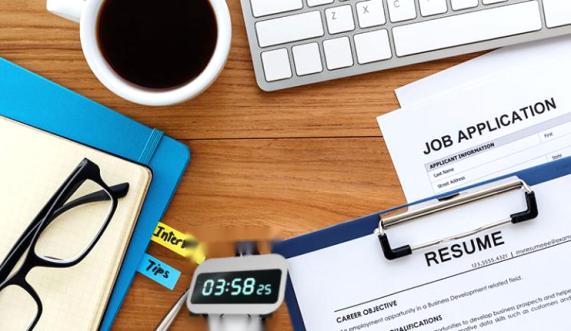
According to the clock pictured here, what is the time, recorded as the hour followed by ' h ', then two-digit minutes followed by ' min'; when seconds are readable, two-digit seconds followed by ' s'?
3 h 58 min 25 s
